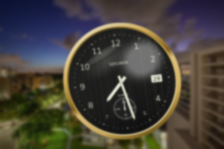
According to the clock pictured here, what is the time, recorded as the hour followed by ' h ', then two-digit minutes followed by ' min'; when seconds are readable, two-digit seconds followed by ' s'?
7 h 28 min
